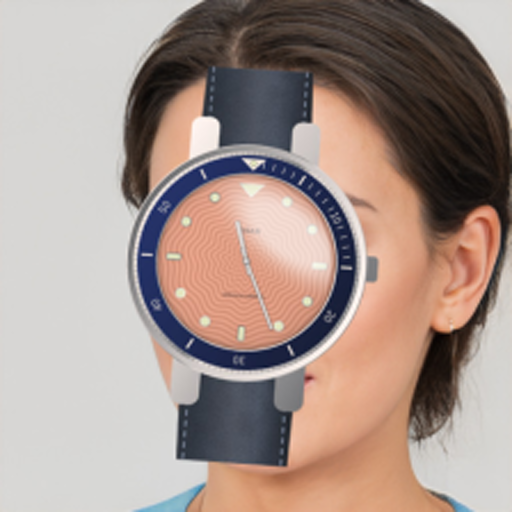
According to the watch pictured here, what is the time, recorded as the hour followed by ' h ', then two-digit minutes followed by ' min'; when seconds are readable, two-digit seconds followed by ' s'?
11 h 26 min
